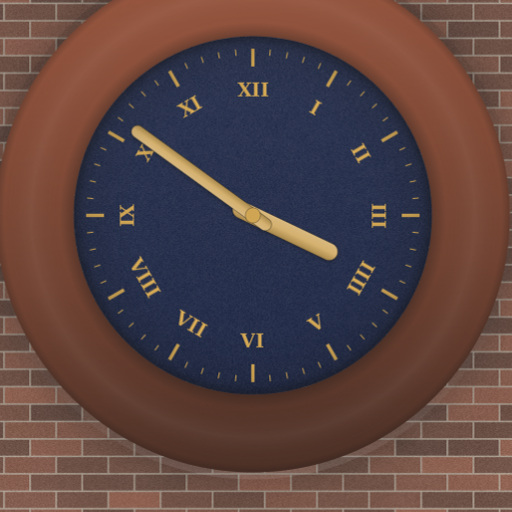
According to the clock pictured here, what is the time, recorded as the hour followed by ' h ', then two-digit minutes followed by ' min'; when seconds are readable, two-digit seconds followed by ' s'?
3 h 51 min
